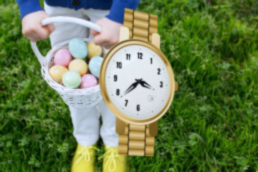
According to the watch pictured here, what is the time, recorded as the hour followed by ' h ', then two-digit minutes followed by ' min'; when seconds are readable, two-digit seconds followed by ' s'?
3 h 38 min
